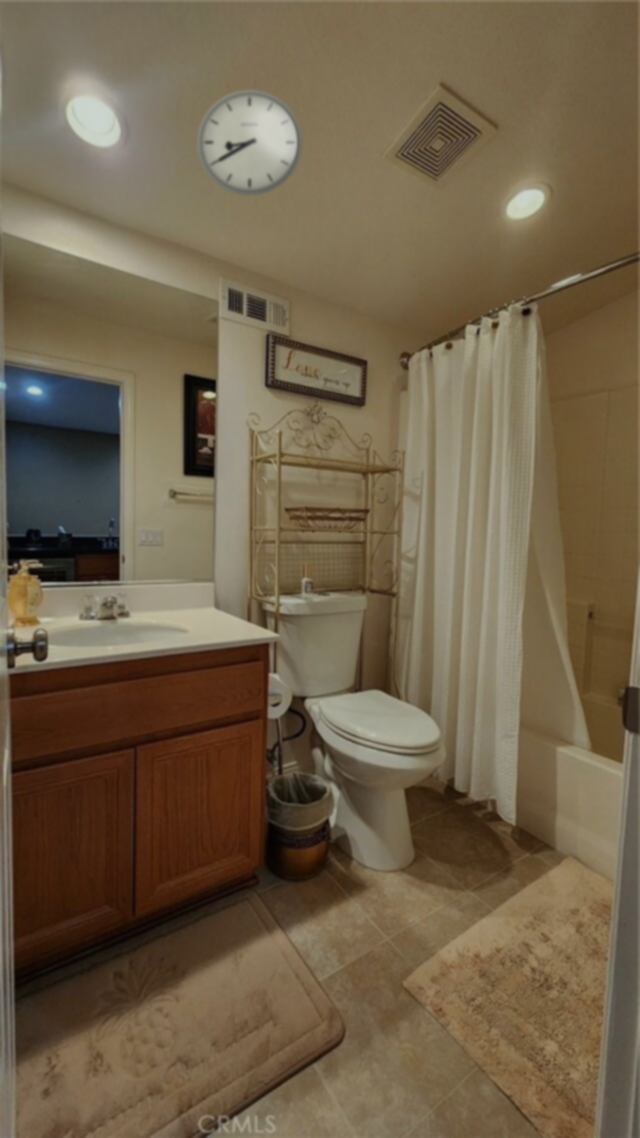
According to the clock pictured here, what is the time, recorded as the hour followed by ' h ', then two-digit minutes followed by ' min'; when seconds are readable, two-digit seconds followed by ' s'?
8 h 40 min
